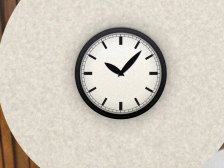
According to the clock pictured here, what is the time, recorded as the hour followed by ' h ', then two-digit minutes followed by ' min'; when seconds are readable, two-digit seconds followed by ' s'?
10 h 07 min
